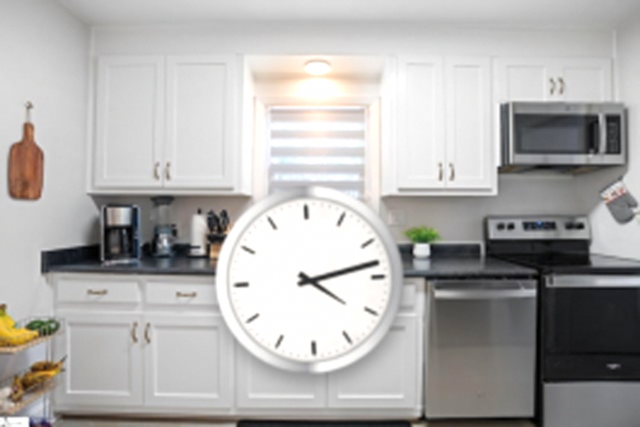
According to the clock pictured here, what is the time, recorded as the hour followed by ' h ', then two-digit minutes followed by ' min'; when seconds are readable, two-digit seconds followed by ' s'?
4 h 13 min
